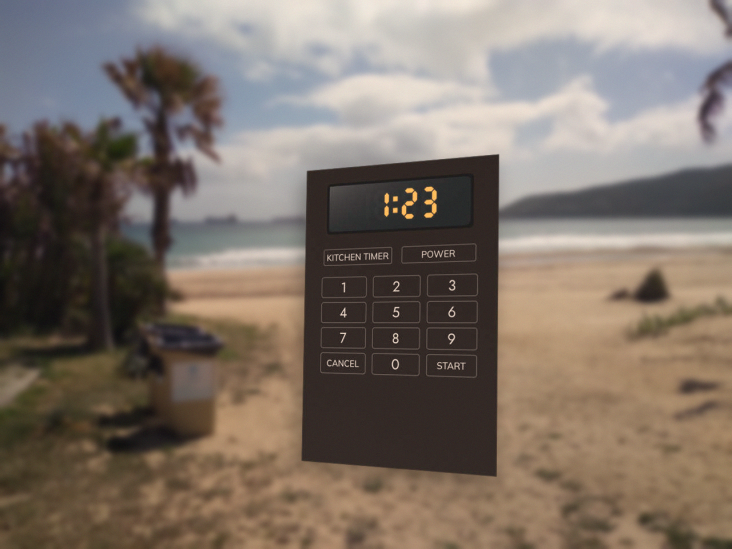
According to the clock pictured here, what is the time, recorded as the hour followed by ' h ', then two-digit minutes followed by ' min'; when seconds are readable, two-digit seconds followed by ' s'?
1 h 23 min
